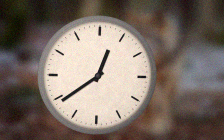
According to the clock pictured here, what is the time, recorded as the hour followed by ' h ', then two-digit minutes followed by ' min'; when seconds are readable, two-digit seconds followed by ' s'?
12 h 39 min
